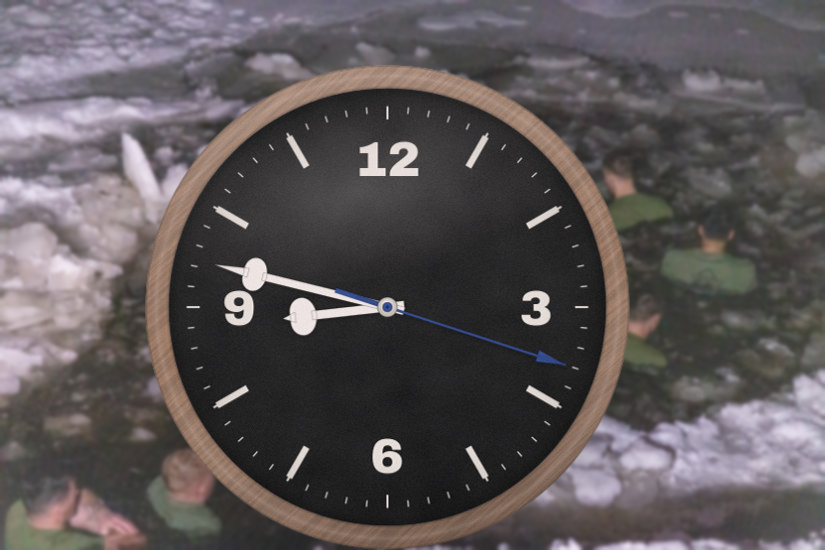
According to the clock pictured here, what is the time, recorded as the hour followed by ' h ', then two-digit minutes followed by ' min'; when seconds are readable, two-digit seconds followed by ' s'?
8 h 47 min 18 s
